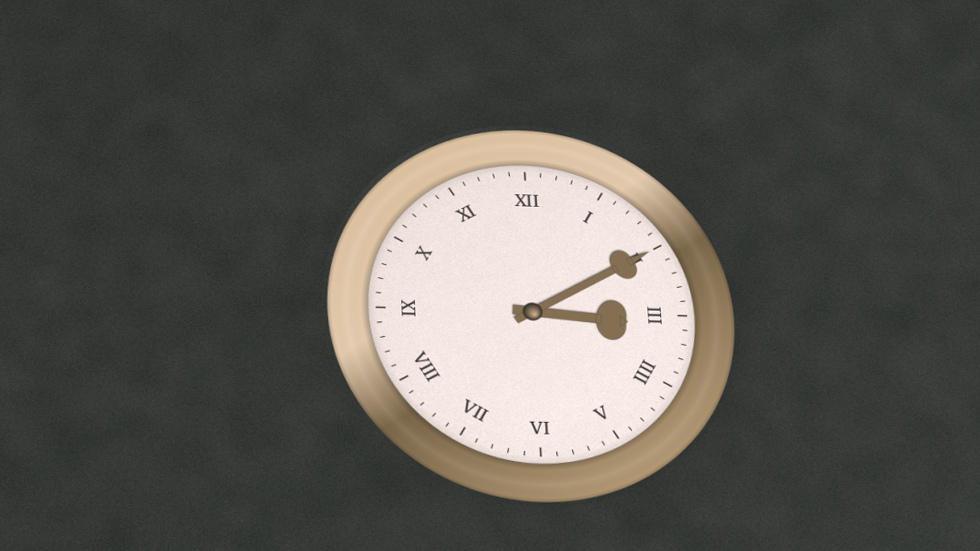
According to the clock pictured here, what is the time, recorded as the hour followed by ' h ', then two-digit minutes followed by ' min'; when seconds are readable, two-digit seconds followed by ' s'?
3 h 10 min
